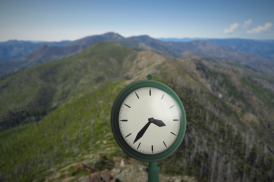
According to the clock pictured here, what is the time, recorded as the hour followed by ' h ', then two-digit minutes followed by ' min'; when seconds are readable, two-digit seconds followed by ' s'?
3 h 37 min
